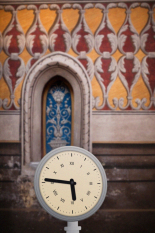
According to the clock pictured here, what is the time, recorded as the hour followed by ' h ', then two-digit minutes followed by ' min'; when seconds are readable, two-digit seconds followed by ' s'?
5 h 46 min
